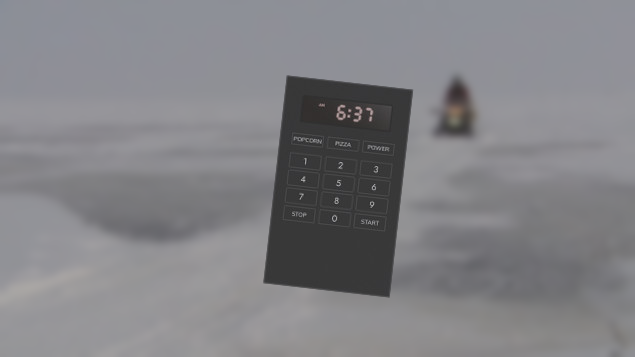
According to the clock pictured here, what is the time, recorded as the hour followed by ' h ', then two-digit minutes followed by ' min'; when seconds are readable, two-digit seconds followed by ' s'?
6 h 37 min
